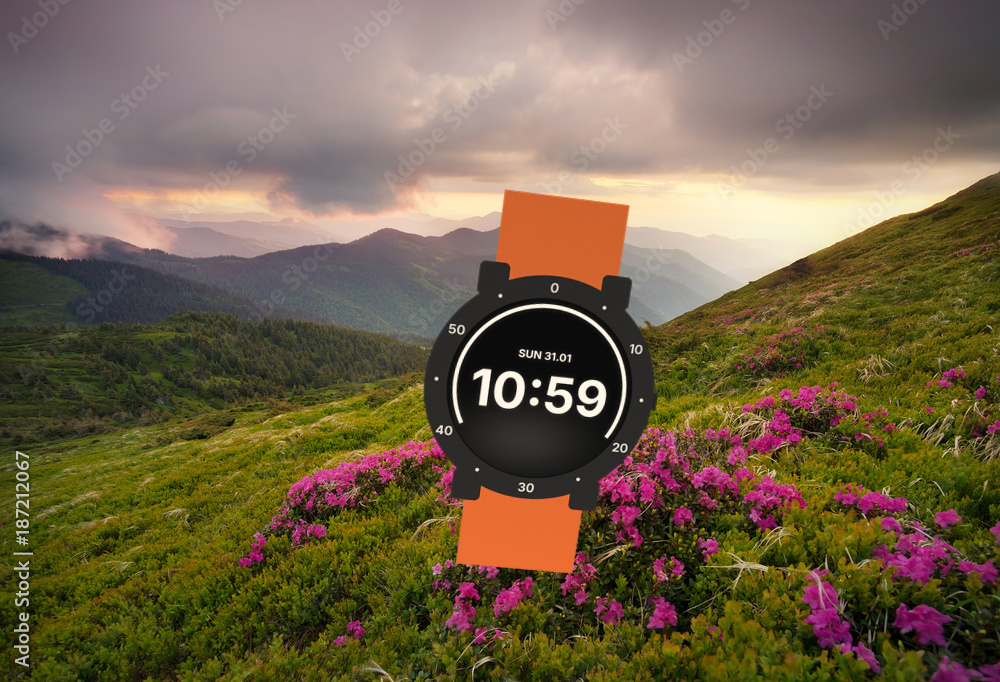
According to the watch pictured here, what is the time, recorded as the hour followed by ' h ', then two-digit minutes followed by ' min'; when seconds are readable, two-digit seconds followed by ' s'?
10 h 59 min
